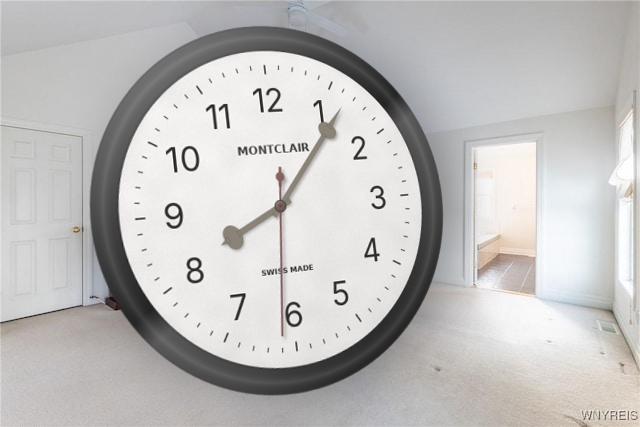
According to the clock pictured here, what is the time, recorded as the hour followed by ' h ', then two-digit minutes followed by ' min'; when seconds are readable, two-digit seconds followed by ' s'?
8 h 06 min 31 s
